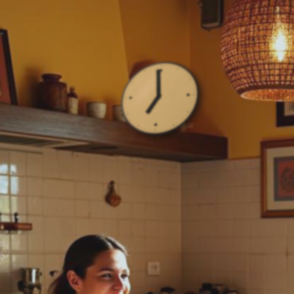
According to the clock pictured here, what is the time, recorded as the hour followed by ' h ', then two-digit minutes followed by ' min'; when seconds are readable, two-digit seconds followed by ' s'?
6 h 59 min
